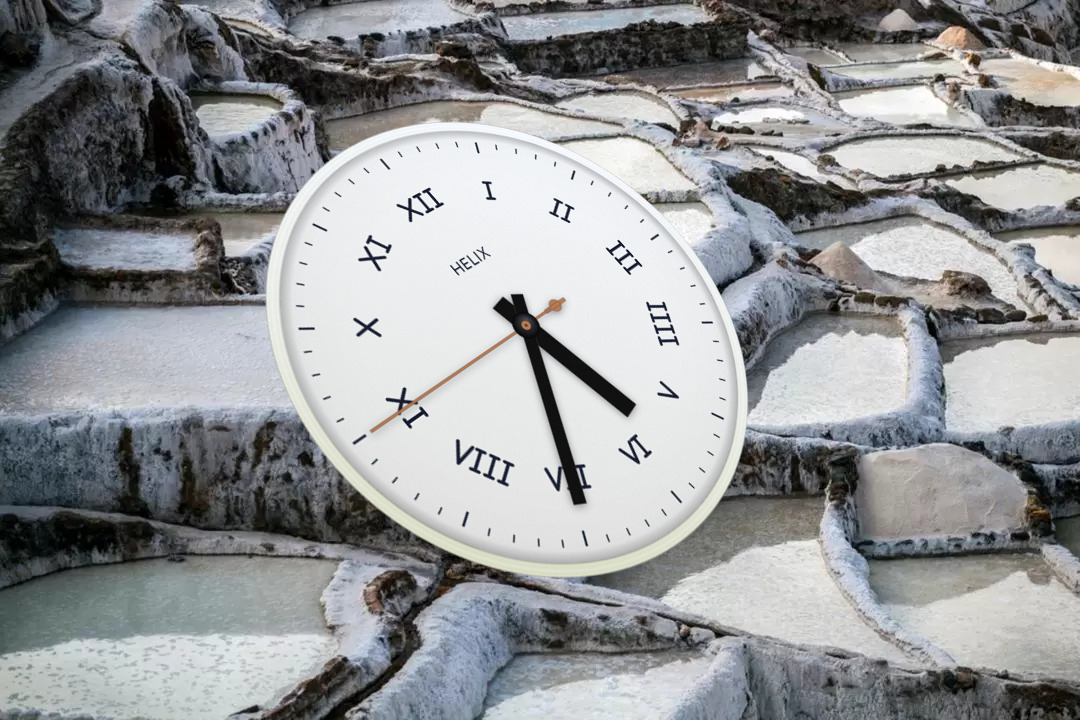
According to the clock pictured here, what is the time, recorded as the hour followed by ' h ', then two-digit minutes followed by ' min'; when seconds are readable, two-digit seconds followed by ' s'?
5 h 34 min 45 s
